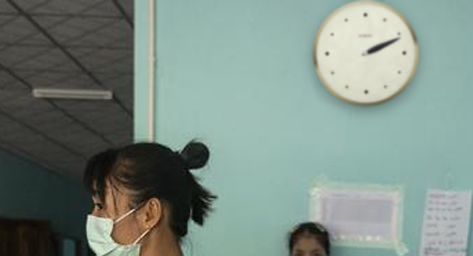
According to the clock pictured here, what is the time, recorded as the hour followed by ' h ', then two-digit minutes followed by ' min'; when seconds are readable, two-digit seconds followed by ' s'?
2 h 11 min
